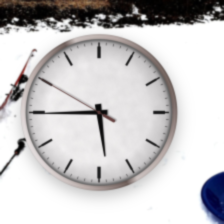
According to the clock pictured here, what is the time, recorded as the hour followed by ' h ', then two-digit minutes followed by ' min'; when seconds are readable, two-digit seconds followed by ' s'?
5 h 44 min 50 s
